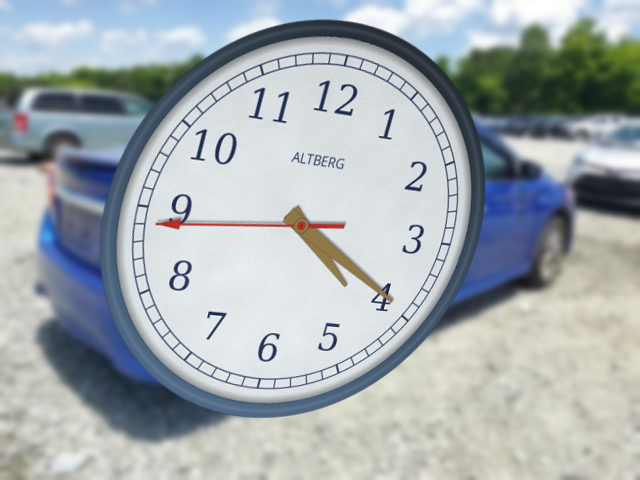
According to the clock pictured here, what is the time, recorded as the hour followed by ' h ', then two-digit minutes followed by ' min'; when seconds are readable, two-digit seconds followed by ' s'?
4 h 19 min 44 s
